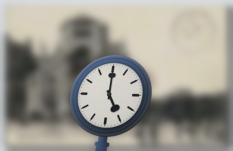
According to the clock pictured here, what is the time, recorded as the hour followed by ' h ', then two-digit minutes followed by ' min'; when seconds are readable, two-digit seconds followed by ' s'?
5 h 00 min
